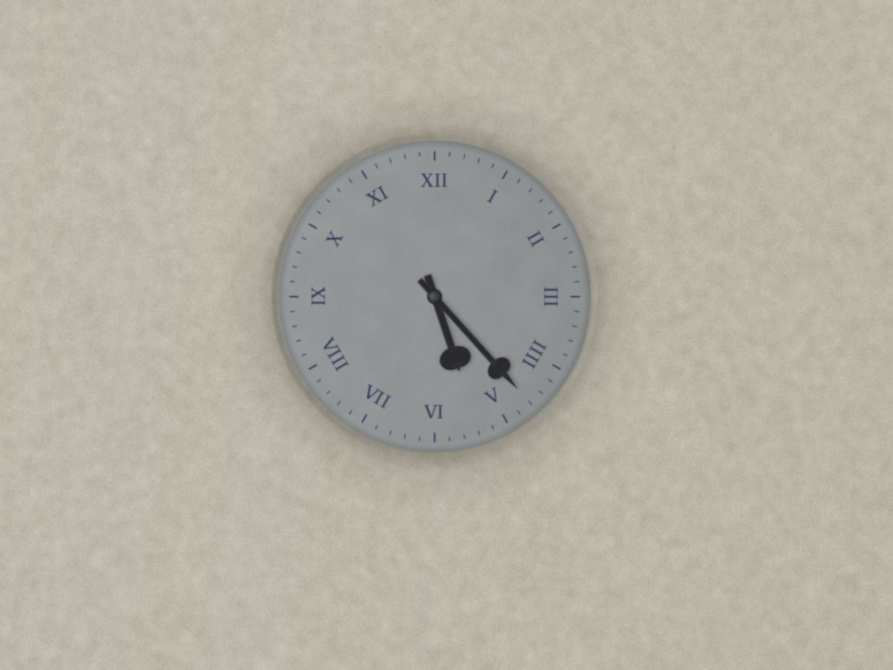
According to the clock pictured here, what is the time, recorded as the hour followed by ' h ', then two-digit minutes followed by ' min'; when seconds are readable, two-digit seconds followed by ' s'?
5 h 23 min
